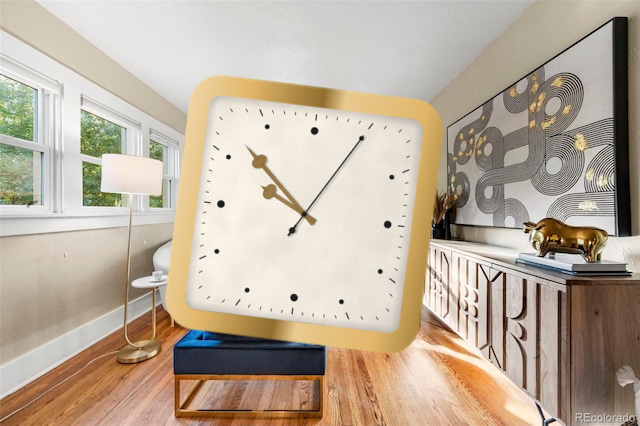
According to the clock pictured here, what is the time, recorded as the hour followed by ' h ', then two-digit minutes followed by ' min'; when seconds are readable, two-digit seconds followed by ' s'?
9 h 52 min 05 s
